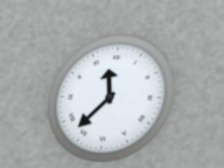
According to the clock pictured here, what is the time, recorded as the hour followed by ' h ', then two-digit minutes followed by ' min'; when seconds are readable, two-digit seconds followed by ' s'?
11 h 37 min
